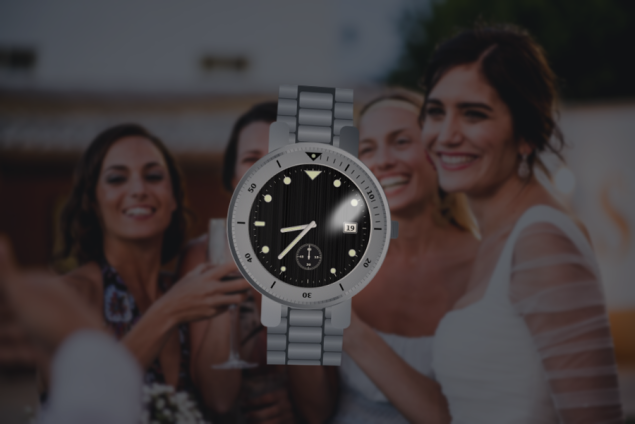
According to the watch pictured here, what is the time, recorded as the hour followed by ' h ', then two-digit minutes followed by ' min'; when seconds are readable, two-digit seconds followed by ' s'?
8 h 37 min
